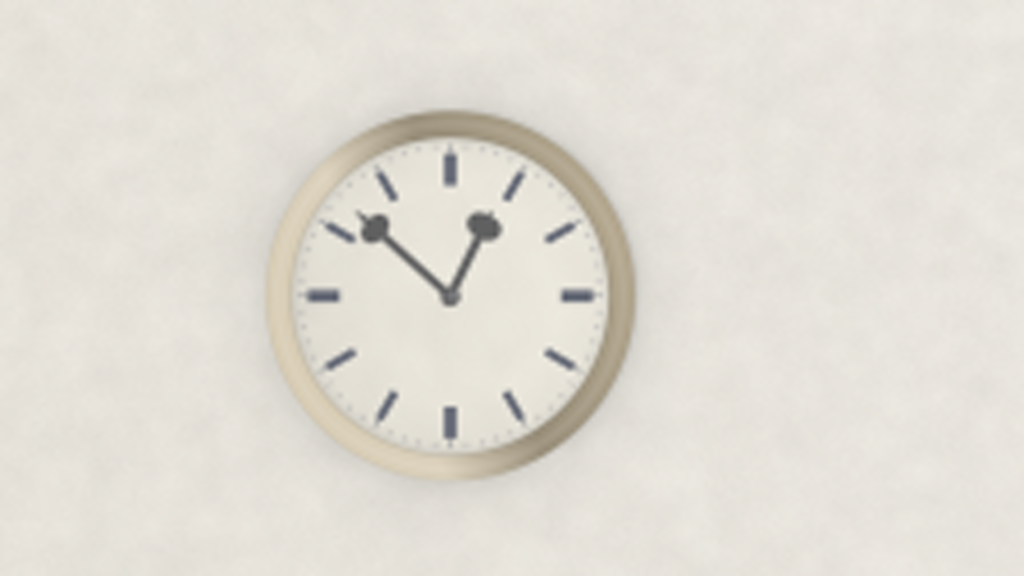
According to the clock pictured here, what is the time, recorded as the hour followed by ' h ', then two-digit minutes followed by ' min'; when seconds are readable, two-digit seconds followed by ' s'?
12 h 52 min
